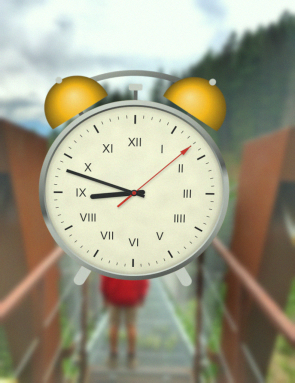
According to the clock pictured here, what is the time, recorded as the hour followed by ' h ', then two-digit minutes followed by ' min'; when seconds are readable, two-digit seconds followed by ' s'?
8 h 48 min 08 s
